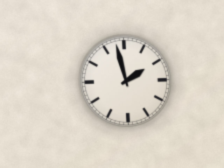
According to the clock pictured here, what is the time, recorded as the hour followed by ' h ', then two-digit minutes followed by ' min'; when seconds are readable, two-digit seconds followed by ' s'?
1 h 58 min
